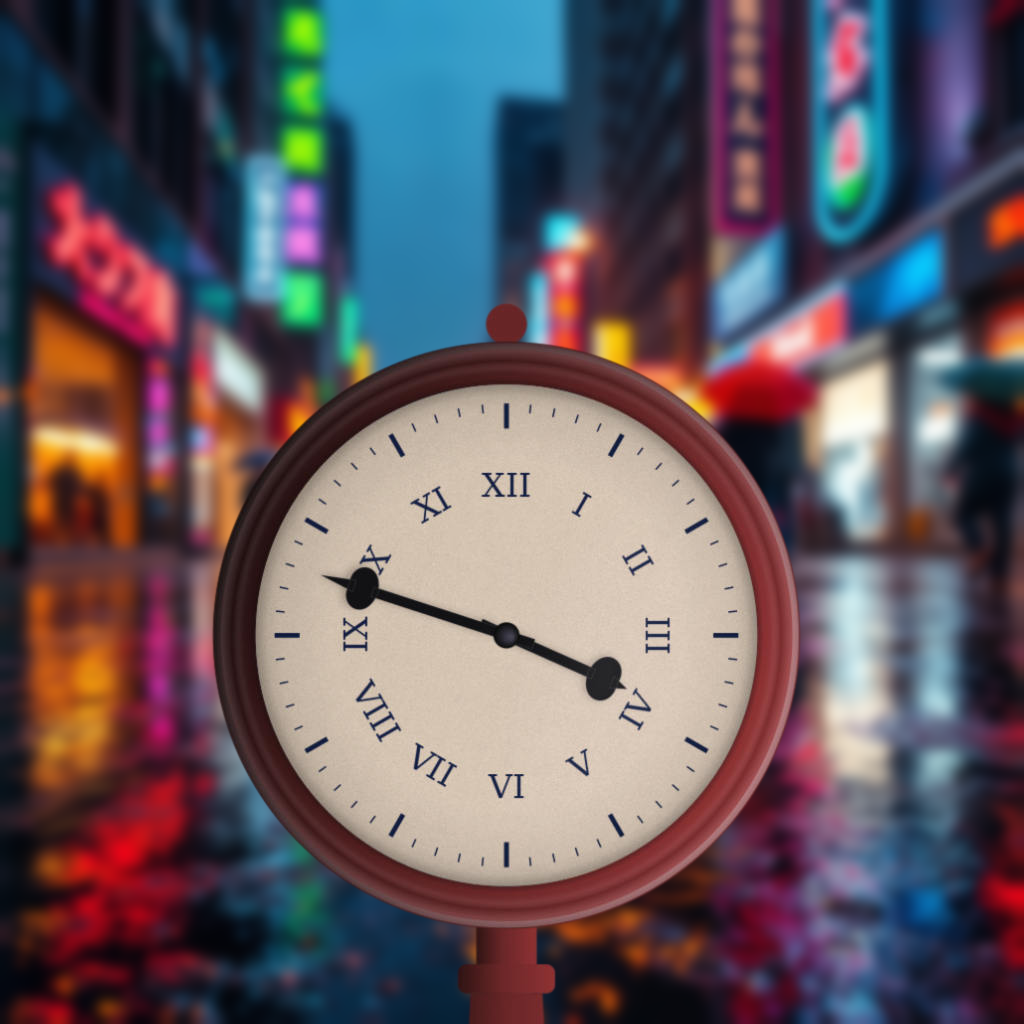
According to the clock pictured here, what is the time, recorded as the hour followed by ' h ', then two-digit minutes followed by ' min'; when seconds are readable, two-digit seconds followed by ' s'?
3 h 48 min
